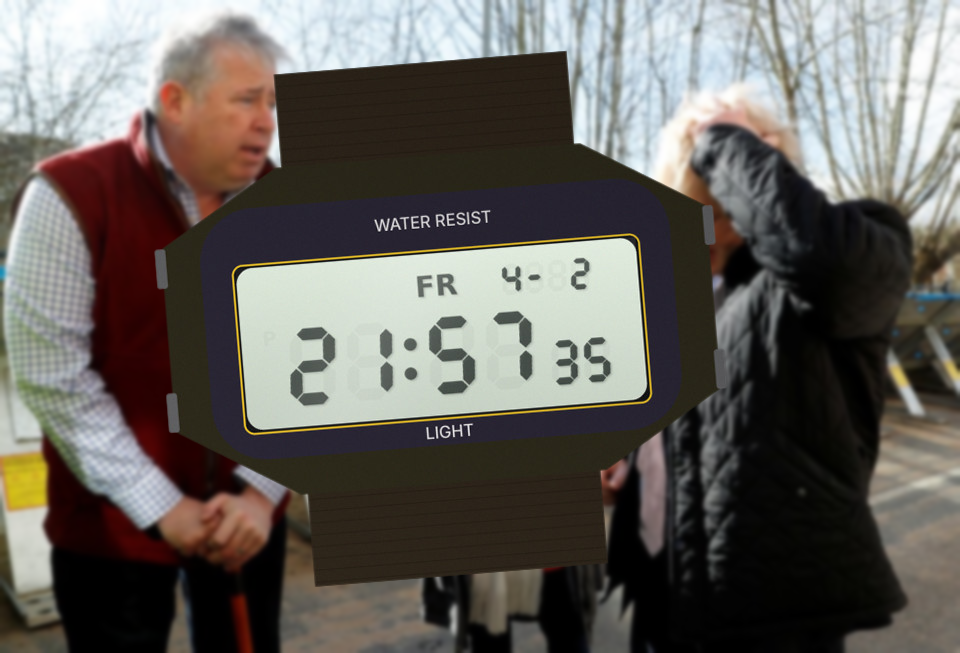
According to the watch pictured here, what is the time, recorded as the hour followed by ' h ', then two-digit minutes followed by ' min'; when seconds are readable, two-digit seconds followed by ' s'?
21 h 57 min 35 s
